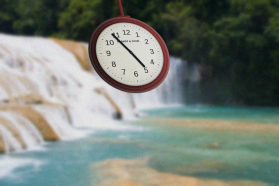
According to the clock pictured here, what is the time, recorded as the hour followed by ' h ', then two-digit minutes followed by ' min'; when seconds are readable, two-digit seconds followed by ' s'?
4 h 54 min
